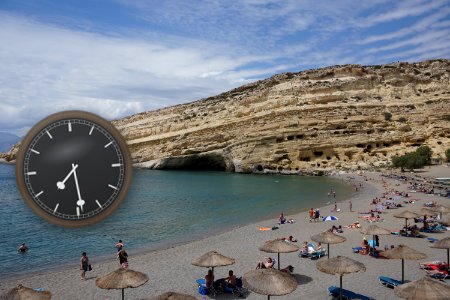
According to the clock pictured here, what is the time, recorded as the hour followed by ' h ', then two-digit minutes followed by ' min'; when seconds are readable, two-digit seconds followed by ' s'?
7 h 29 min
